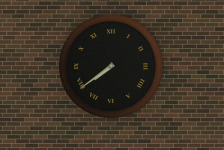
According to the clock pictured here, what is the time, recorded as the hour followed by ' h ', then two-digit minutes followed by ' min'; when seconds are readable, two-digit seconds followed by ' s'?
7 h 39 min
